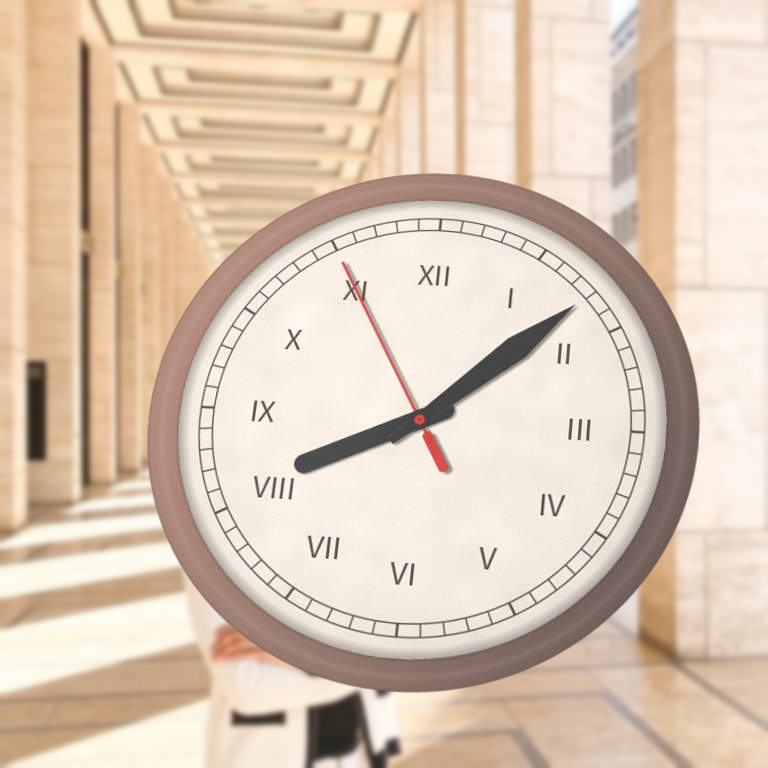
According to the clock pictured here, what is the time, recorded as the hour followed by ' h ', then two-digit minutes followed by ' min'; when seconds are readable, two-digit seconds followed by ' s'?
8 h 07 min 55 s
